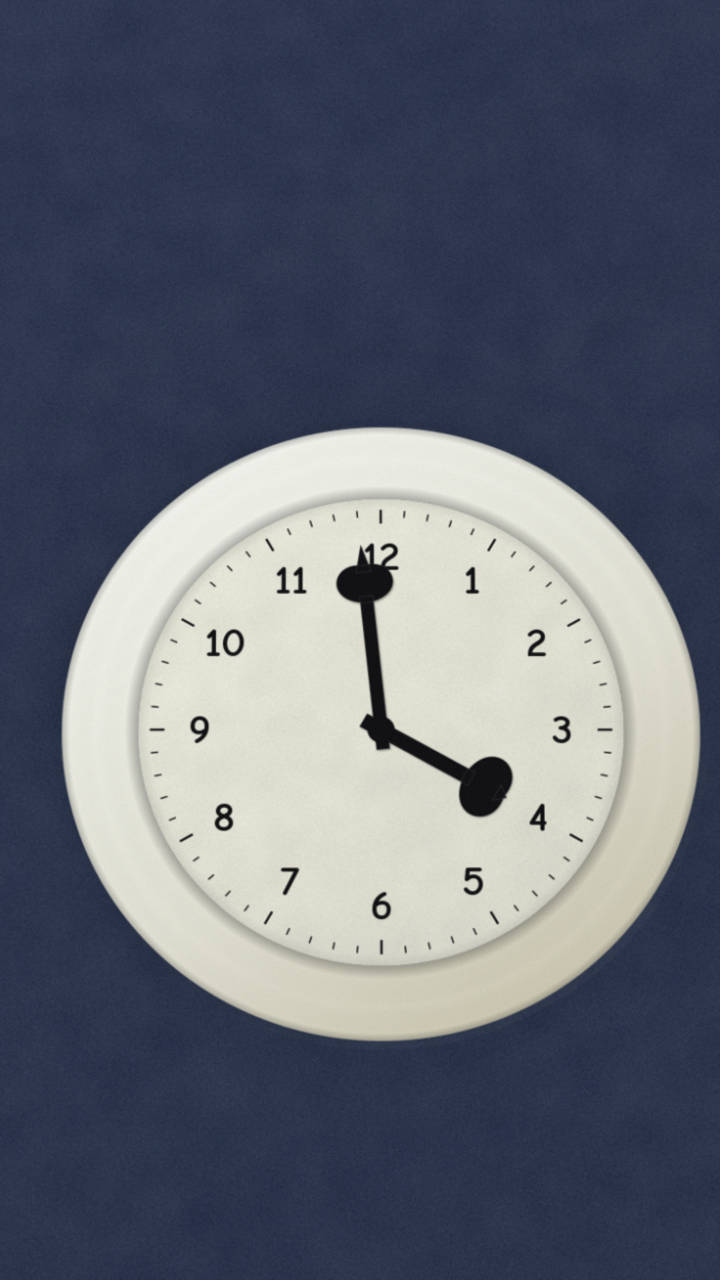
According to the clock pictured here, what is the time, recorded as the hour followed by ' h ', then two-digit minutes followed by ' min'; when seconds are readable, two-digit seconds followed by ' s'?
3 h 59 min
